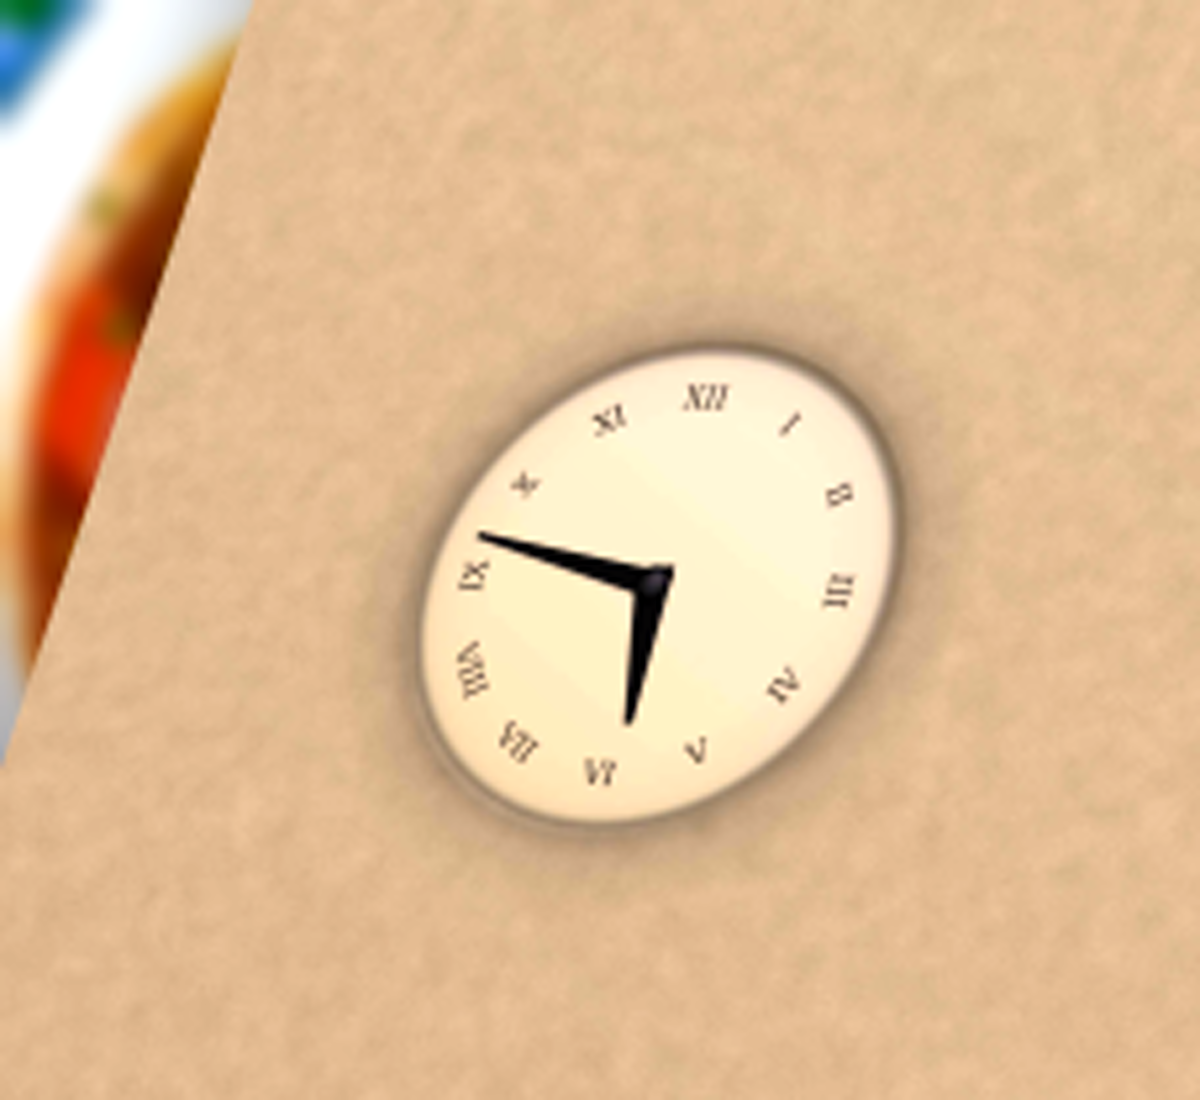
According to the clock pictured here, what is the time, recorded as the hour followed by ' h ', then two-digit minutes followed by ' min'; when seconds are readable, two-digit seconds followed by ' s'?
5 h 47 min
